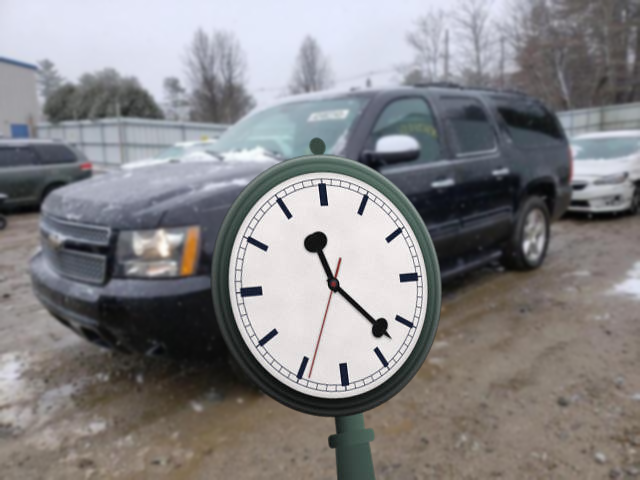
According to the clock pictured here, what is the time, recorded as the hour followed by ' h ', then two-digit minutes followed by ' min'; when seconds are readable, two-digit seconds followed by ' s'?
11 h 22 min 34 s
